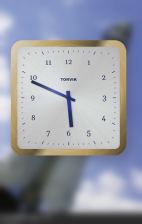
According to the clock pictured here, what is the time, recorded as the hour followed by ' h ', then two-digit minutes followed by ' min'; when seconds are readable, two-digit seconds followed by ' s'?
5 h 49 min
